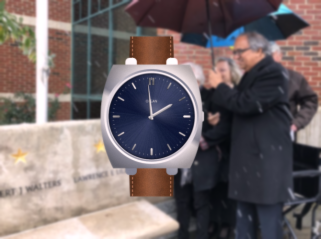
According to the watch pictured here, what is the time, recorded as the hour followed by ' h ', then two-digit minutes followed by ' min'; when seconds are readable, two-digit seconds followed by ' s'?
1 h 59 min
